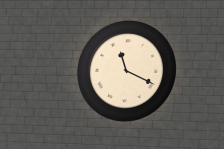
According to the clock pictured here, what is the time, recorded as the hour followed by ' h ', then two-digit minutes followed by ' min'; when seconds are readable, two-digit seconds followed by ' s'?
11 h 19 min
